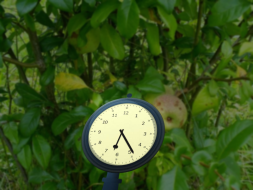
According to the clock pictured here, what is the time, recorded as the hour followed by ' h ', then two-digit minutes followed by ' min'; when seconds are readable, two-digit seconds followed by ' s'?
6 h 24 min
